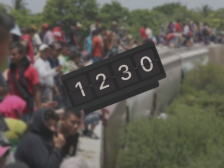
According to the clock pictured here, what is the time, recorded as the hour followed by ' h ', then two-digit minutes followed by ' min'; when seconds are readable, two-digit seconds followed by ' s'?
12 h 30 min
